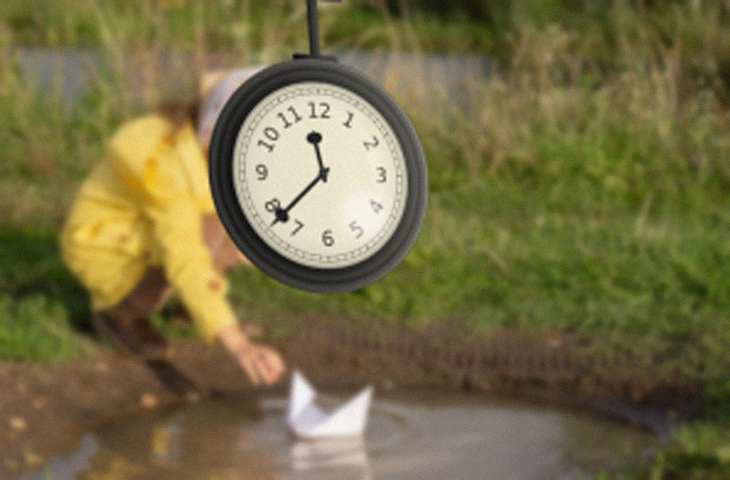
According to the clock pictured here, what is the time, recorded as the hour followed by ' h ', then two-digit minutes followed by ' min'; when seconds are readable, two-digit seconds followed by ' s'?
11 h 38 min
